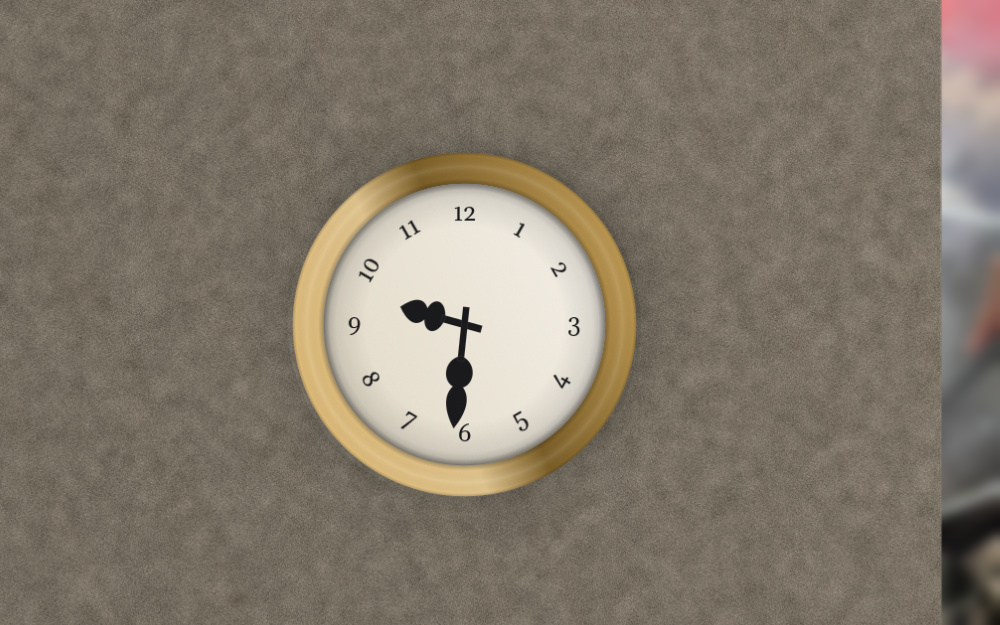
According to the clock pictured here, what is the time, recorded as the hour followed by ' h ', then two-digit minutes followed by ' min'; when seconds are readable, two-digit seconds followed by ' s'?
9 h 31 min
